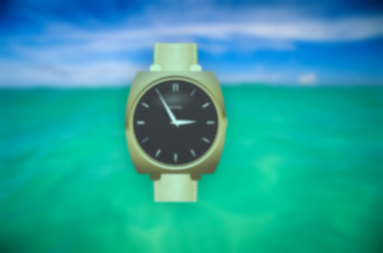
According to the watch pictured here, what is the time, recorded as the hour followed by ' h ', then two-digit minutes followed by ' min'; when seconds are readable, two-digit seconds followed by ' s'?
2 h 55 min
